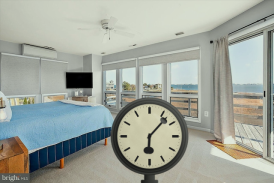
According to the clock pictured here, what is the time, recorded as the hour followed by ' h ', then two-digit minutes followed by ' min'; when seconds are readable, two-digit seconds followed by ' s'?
6 h 07 min
